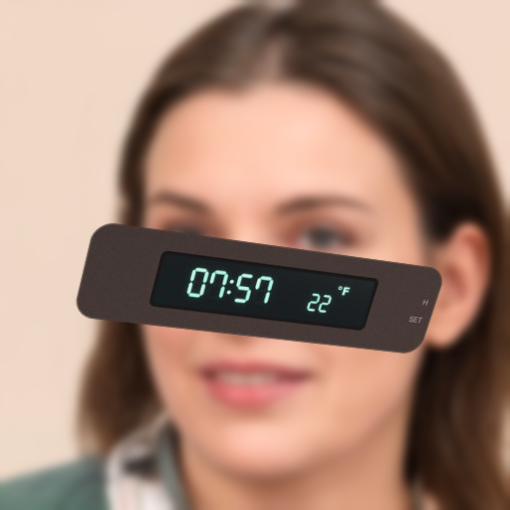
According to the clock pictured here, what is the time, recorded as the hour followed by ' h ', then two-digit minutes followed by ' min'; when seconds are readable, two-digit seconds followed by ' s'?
7 h 57 min
